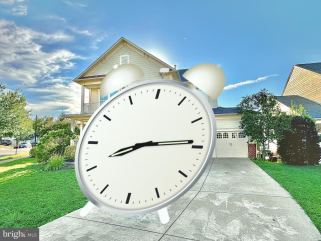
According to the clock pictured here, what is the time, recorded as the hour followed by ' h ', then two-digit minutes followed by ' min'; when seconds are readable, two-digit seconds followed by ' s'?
8 h 14 min
